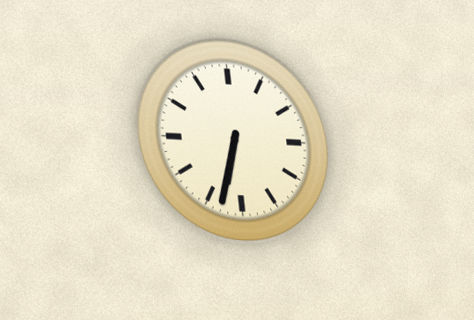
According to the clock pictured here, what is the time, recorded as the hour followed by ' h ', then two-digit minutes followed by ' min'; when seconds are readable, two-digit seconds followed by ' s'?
6 h 33 min
